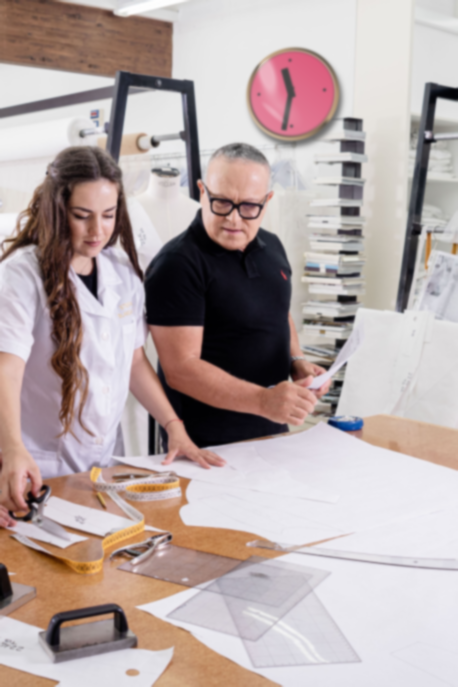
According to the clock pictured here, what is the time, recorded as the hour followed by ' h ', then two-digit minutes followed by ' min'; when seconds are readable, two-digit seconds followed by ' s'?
11 h 32 min
